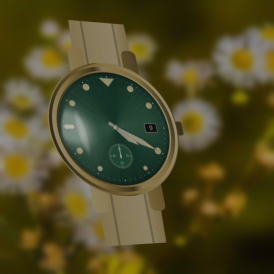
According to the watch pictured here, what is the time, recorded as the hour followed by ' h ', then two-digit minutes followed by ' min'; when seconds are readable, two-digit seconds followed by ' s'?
4 h 20 min
